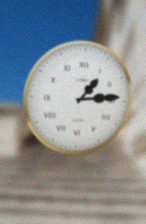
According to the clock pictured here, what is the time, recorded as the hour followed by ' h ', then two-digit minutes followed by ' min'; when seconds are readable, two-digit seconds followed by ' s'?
1 h 14 min
